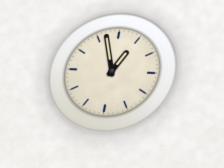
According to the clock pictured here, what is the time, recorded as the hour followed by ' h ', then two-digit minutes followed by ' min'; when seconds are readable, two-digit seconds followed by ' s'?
12 h 57 min
